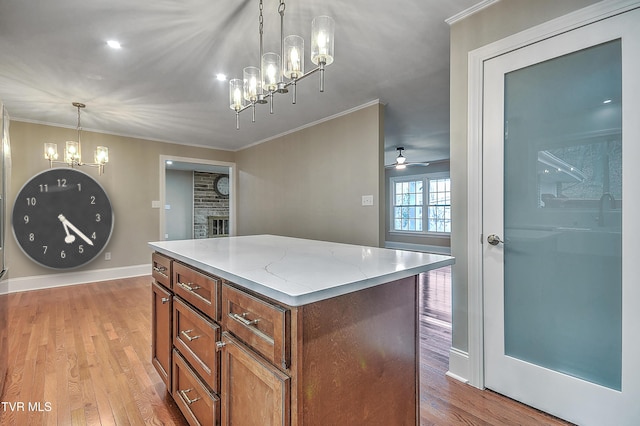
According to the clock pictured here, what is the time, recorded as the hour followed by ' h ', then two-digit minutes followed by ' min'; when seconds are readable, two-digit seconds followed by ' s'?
5 h 22 min
